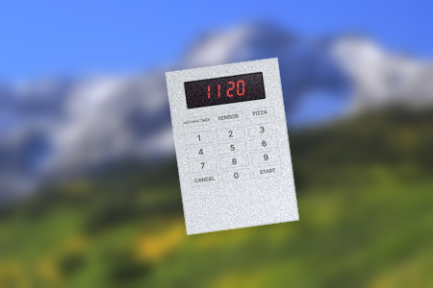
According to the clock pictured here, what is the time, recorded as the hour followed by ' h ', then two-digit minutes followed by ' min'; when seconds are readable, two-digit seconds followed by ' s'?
11 h 20 min
